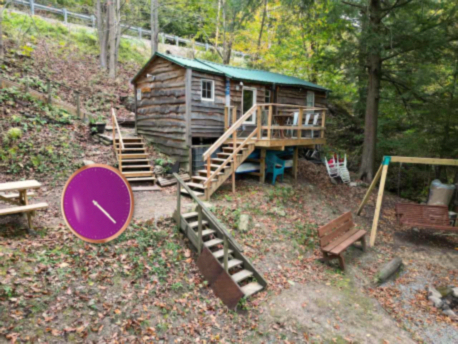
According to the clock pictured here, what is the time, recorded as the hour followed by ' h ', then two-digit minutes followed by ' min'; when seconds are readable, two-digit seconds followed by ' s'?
4 h 22 min
